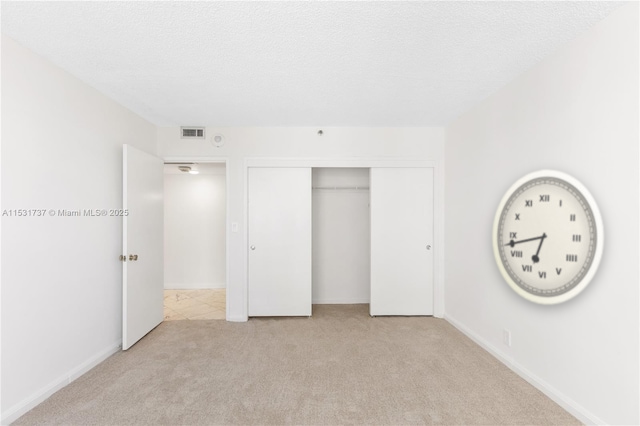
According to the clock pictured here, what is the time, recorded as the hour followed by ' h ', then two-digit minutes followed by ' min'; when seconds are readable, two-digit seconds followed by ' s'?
6 h 43 min
